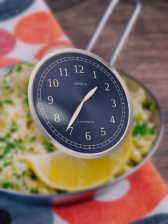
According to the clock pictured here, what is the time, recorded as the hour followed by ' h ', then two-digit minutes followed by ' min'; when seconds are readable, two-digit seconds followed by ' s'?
1 h 36 min
